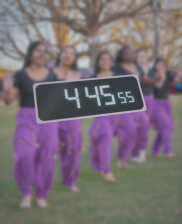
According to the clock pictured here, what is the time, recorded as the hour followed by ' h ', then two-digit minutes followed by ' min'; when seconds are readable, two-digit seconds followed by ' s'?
4 h 45 min 55 s
